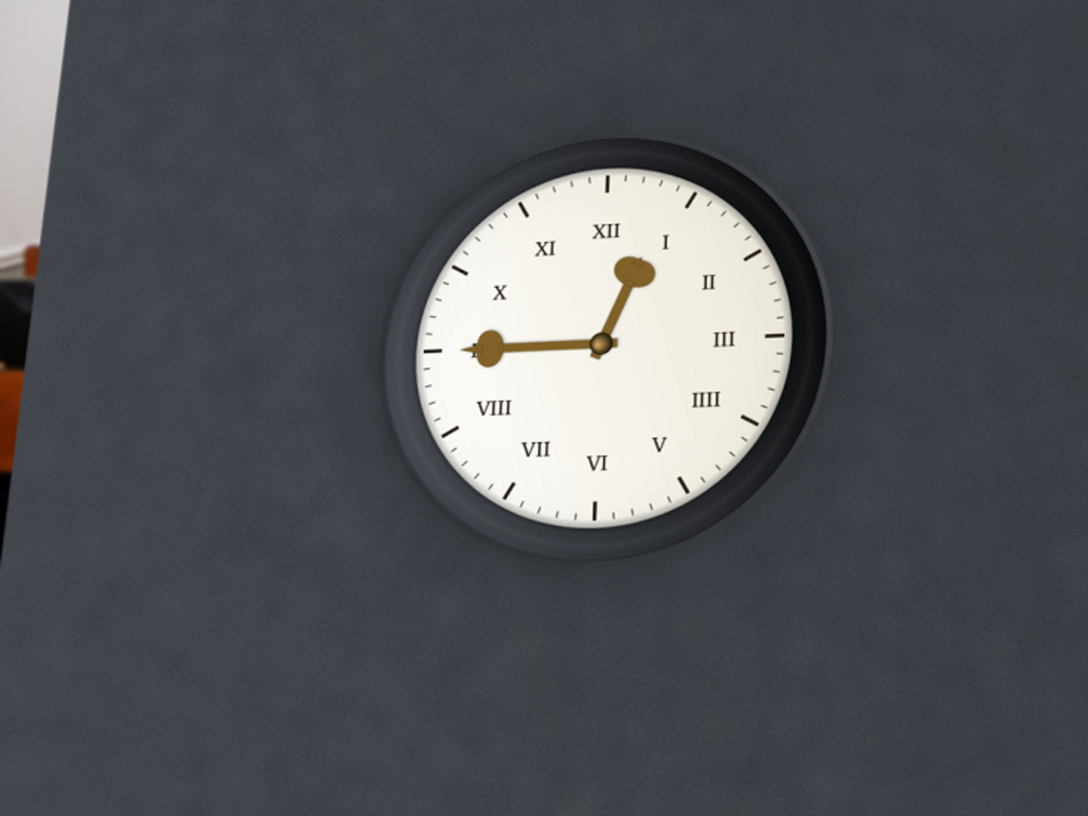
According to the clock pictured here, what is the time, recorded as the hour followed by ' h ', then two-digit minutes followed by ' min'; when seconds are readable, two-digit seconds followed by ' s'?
12 h 45 min
